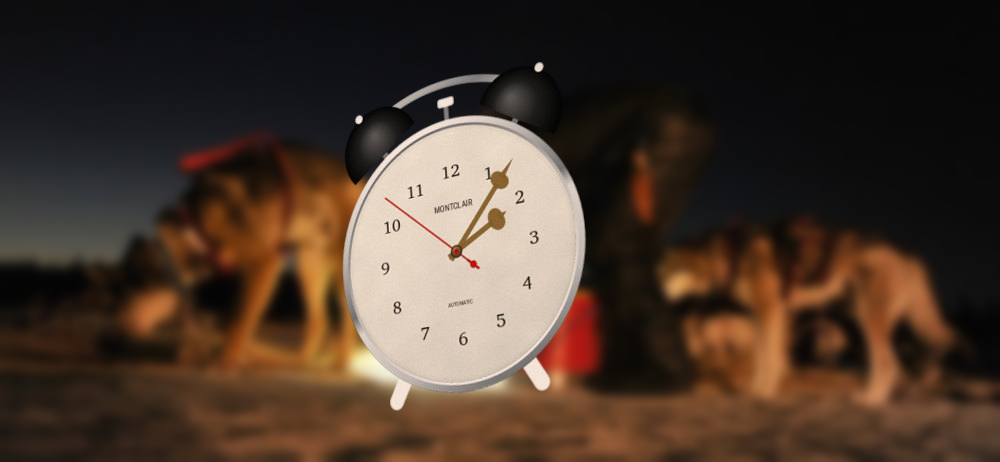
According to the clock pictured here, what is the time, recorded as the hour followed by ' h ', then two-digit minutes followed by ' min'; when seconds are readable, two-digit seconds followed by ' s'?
2 h 06 min 52 s
